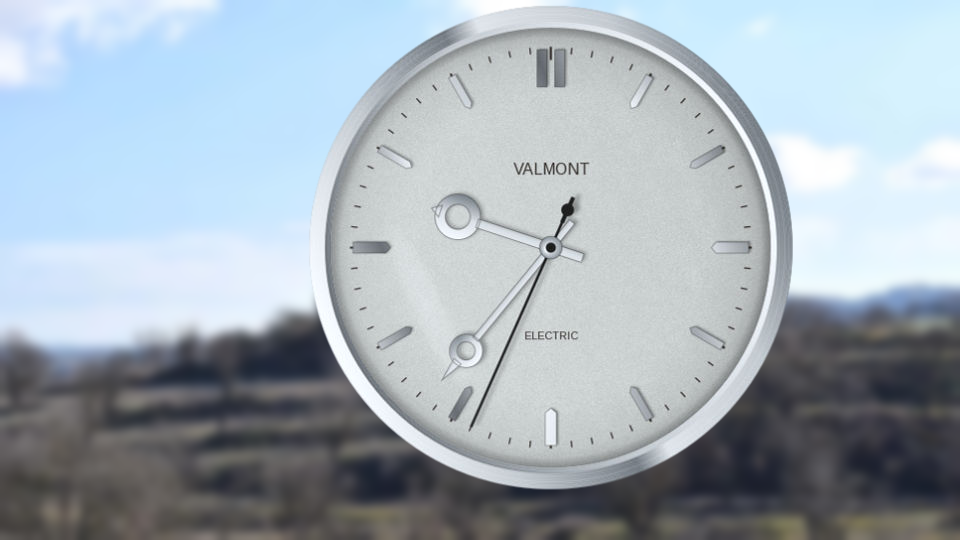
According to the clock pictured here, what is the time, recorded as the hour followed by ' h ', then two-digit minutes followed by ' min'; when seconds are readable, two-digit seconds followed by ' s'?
9 h 36 min 34 s
